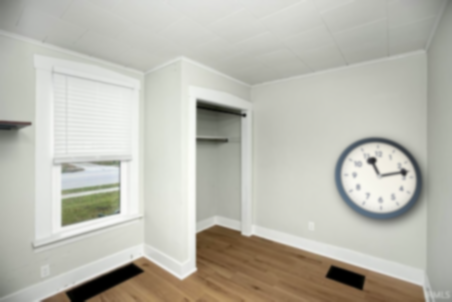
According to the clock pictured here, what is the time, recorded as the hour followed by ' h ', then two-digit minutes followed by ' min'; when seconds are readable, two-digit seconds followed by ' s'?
11 h 13 min
